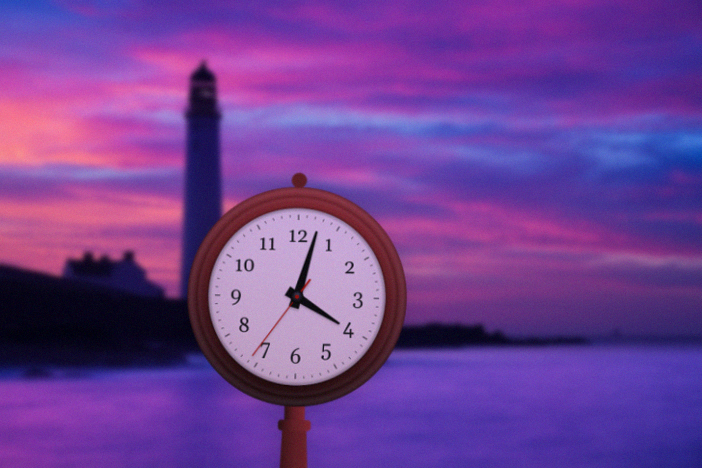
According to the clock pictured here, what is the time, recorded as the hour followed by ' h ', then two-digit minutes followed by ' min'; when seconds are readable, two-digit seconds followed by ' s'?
4 h 02 min 36 s
